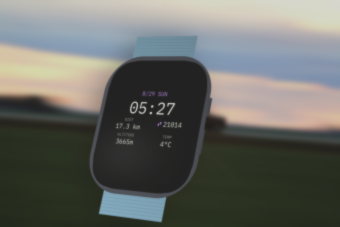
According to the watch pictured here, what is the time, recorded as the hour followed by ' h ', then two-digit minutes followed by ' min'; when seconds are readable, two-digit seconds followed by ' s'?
5 h 27 min
